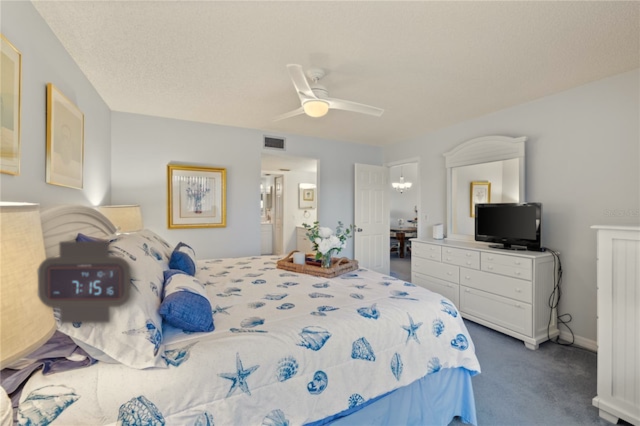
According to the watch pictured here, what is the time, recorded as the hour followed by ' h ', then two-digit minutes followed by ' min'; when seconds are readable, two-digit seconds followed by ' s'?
7 h 15 min
